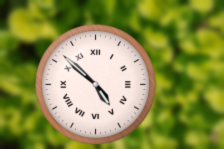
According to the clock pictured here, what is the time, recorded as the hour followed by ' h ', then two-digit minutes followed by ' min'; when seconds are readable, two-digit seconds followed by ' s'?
4 h 52 min
